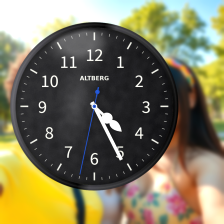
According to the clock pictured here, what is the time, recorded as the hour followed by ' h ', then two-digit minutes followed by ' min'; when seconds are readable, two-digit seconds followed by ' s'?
4 h 25 min 32 s
